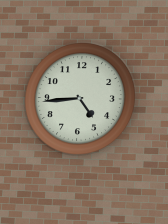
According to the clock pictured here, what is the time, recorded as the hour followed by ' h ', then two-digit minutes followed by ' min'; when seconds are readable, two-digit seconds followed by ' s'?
4 h 44 min
